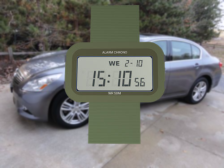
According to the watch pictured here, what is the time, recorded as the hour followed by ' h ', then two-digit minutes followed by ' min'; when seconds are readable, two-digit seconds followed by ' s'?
15 h 10 min 56 s
